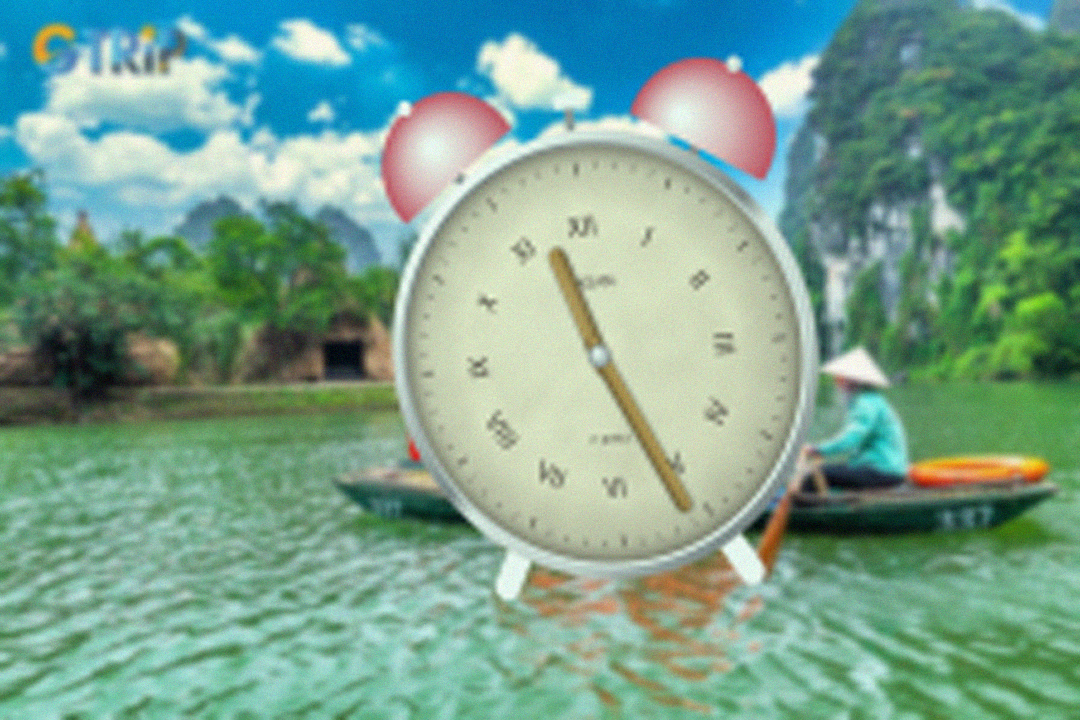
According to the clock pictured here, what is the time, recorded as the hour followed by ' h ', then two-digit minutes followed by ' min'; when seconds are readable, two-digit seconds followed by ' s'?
11 h 26 min
